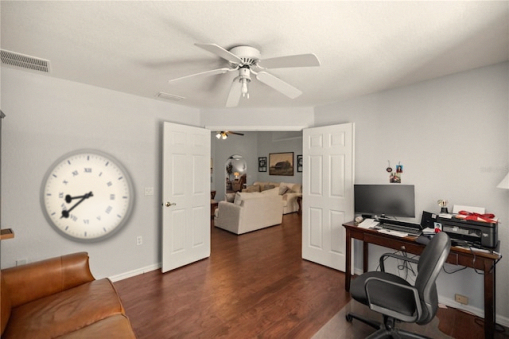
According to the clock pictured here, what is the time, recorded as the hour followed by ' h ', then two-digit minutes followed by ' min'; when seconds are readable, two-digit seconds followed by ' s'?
8 h 38 min
